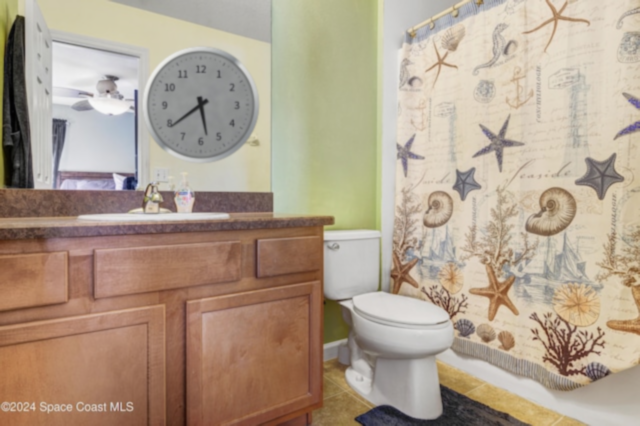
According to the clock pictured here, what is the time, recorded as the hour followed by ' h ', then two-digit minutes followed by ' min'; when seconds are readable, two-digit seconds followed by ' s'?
5 h 39 min
